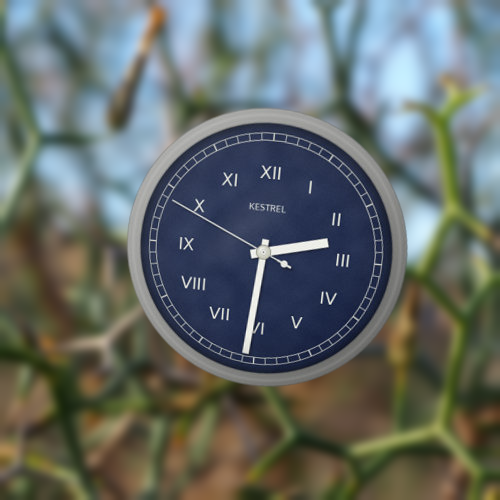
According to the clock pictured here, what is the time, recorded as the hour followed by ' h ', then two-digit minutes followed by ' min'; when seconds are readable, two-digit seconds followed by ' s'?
2 h 30 min 49 s
